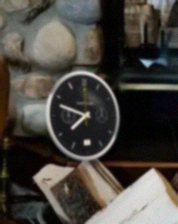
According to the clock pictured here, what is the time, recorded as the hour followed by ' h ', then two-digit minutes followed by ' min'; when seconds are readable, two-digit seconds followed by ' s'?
7 h 48 min
